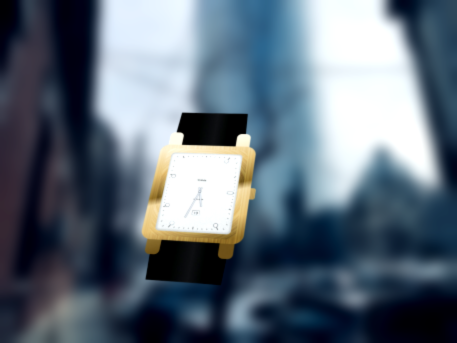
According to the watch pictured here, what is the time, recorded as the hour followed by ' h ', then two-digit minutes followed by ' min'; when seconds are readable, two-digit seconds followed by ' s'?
5 h 33 min
